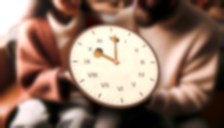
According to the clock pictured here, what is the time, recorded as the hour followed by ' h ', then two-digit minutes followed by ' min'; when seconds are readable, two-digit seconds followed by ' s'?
10 h 01 min
